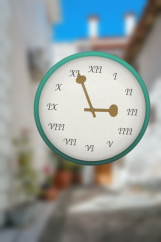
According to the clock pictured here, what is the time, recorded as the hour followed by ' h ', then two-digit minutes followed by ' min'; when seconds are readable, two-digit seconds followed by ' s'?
2 h 56 min
